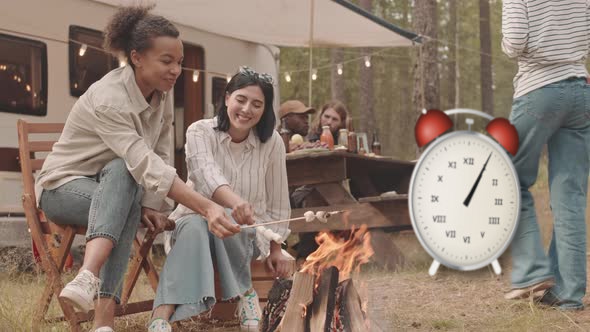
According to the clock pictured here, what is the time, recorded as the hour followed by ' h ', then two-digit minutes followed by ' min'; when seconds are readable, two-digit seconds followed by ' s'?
1 h 05 min
